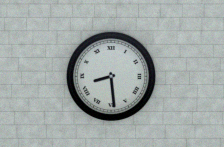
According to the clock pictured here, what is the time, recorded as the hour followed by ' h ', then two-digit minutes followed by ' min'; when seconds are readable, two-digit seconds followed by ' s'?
8 h 29 min
